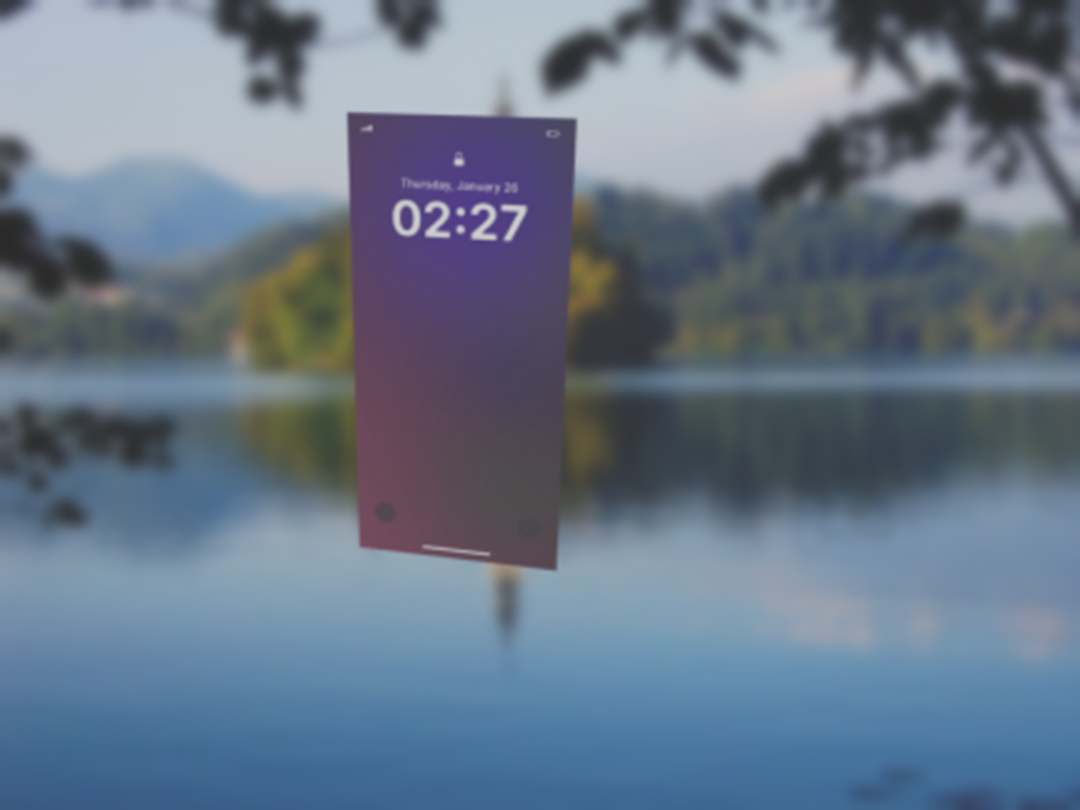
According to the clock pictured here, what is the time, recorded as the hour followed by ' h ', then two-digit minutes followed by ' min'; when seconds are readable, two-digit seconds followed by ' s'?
2 h 27 min
